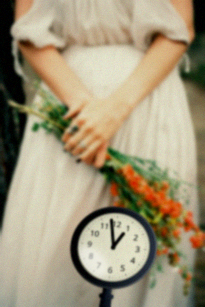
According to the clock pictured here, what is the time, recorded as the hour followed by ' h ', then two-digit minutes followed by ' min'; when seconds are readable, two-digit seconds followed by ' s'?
12 h 58 min
